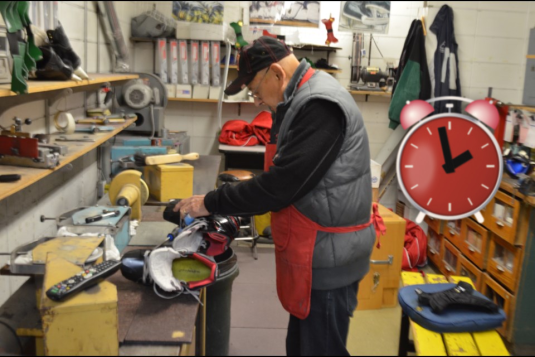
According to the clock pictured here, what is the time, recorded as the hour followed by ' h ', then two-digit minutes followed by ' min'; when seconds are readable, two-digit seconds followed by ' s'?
1 h 58 min
